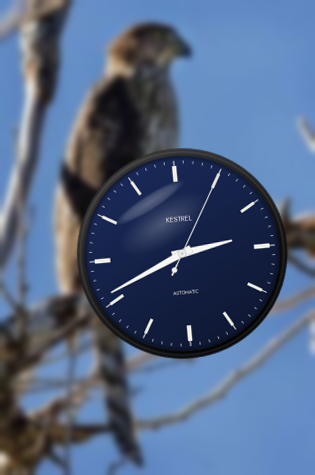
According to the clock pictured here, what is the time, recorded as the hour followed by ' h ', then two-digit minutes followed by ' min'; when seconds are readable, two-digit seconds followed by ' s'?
2 h 41 min 05 s
